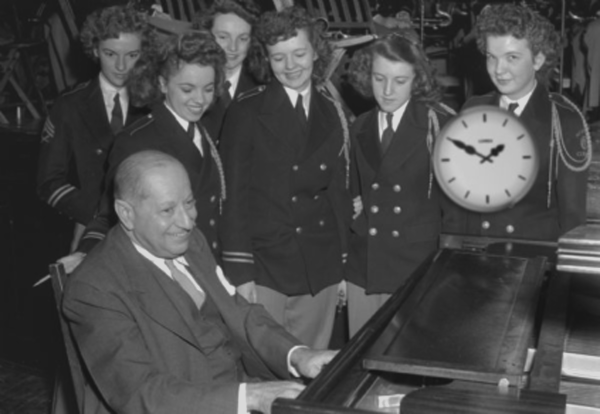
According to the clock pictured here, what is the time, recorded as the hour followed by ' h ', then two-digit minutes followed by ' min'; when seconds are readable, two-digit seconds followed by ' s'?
1 h 50 min
